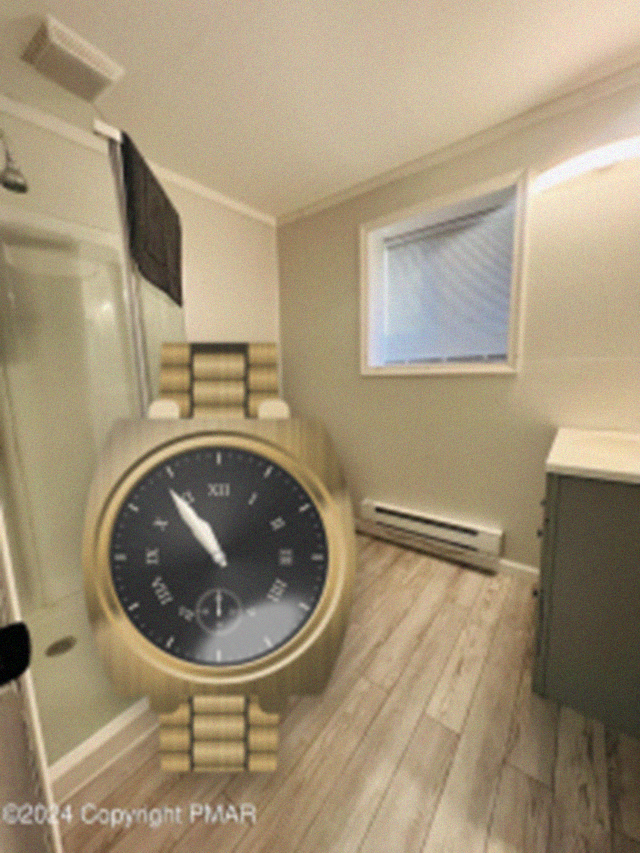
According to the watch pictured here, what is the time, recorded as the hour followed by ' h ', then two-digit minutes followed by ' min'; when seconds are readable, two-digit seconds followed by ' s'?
10 h 54 min
